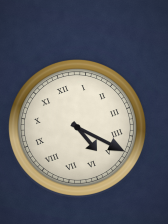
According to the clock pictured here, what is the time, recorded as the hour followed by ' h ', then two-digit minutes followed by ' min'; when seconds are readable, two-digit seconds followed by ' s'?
5 h 23 min
